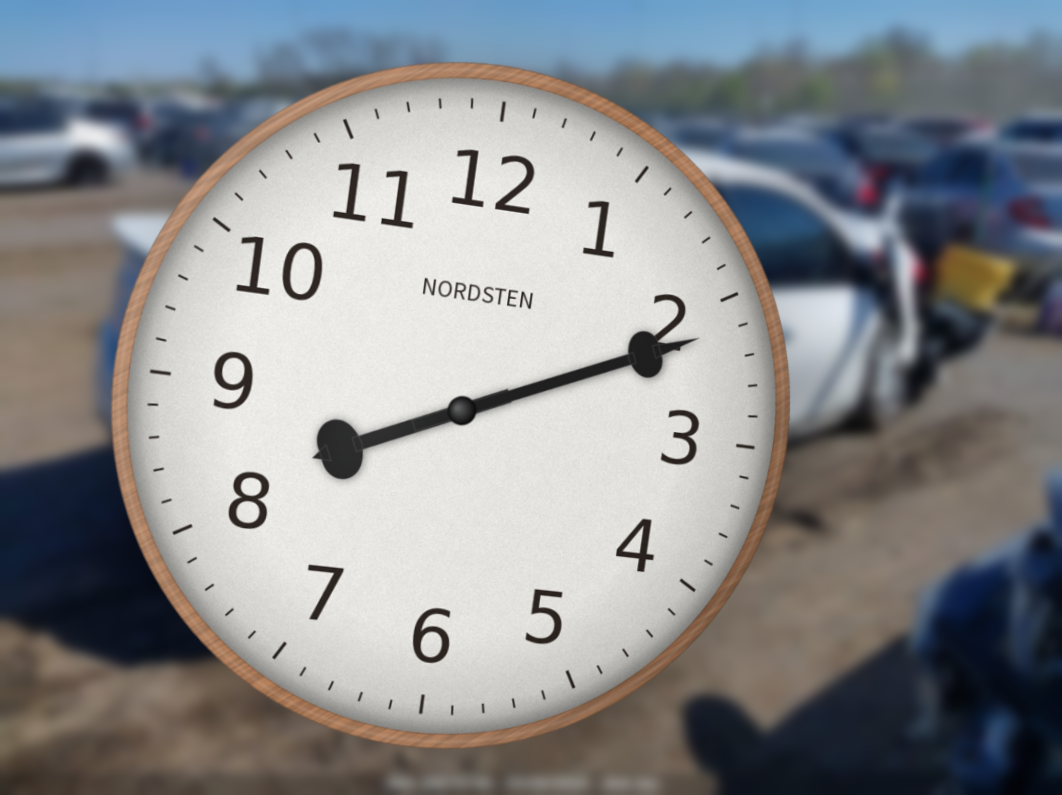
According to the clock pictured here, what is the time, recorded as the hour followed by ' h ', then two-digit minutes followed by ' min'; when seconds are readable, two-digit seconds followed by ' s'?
8 h 11 min
